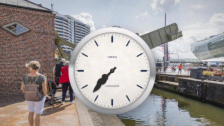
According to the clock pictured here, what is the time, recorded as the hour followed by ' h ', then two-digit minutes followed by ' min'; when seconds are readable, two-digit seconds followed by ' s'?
7 h 37 min
